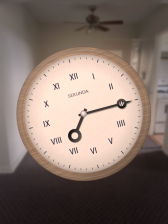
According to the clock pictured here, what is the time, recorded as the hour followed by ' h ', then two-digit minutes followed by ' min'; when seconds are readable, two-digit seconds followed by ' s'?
7 h 15 min
